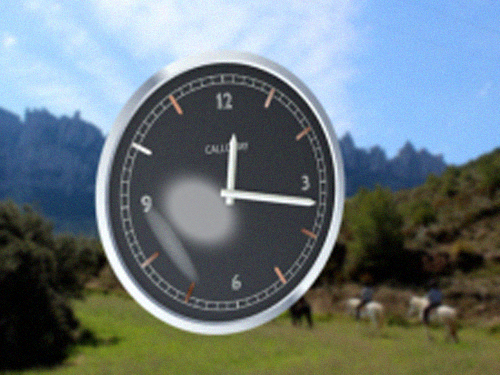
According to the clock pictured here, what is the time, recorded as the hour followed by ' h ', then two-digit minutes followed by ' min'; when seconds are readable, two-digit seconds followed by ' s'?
12 h 17 min
